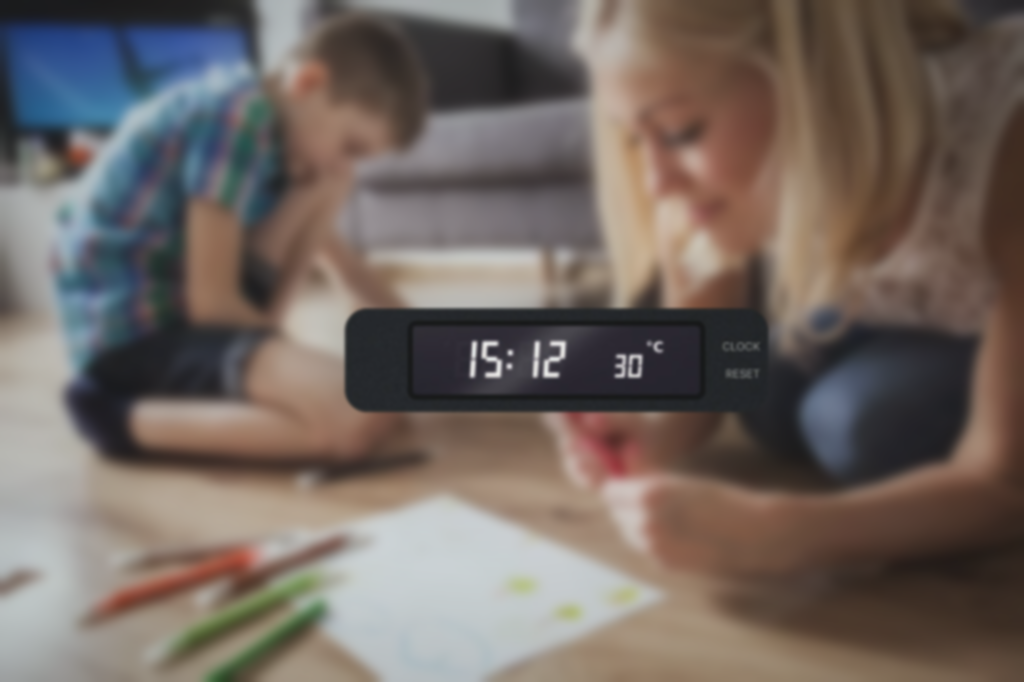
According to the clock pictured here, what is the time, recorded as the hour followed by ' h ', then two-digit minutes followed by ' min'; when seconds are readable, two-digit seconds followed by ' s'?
15 h 12 min
